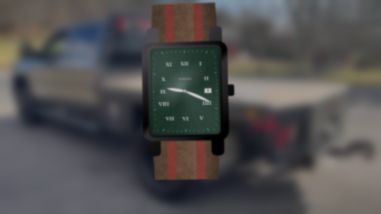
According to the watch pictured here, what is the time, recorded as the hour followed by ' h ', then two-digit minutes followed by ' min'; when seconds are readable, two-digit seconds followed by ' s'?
9 h 19 min
